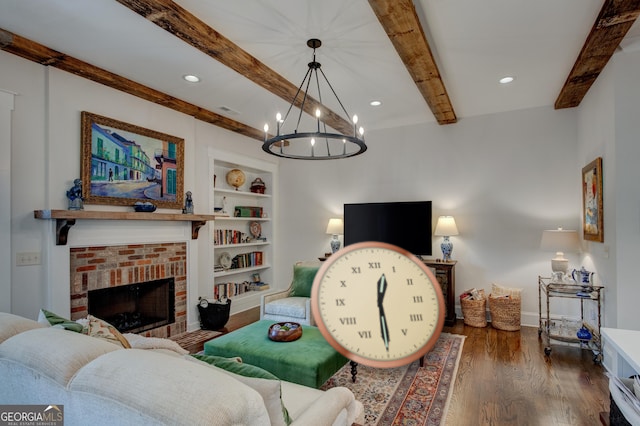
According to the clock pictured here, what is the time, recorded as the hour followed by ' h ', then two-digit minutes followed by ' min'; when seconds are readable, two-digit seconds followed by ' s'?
12 h 30 min
